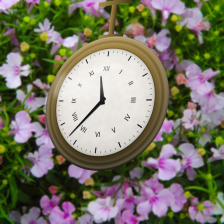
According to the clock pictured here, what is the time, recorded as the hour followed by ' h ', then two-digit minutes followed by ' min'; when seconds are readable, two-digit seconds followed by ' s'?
11 h 37 min
